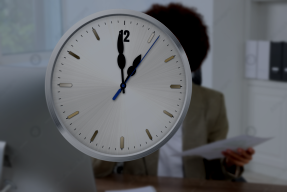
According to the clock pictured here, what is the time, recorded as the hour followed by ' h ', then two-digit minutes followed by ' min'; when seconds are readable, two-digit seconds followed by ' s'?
12 h 59 min 06 s
